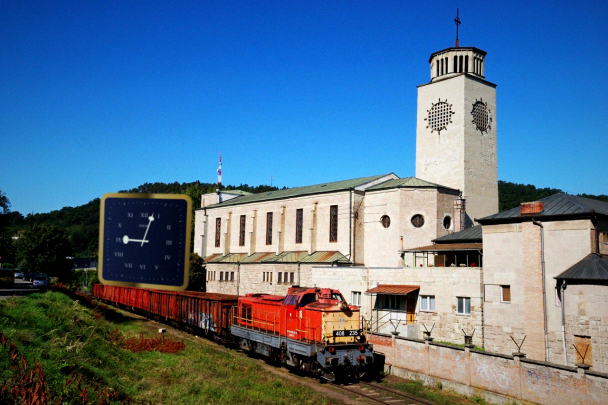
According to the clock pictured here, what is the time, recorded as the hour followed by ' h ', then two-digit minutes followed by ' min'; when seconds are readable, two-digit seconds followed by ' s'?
9 h 03 min
